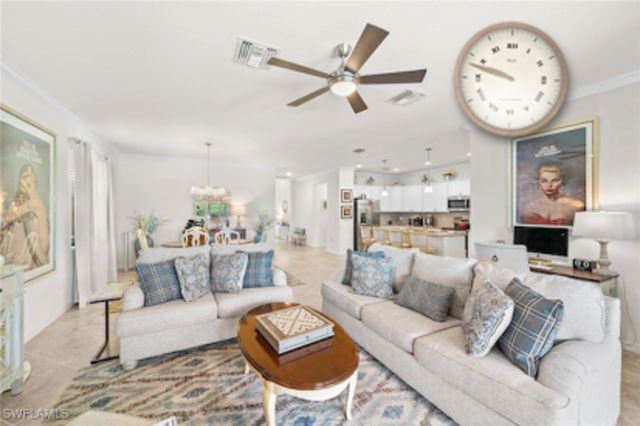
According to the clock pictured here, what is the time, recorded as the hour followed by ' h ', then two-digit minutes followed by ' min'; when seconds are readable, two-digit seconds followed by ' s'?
9 h 48 min
